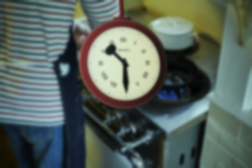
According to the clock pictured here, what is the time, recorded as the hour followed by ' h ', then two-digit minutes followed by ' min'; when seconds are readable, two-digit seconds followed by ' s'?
10 h 30 min
